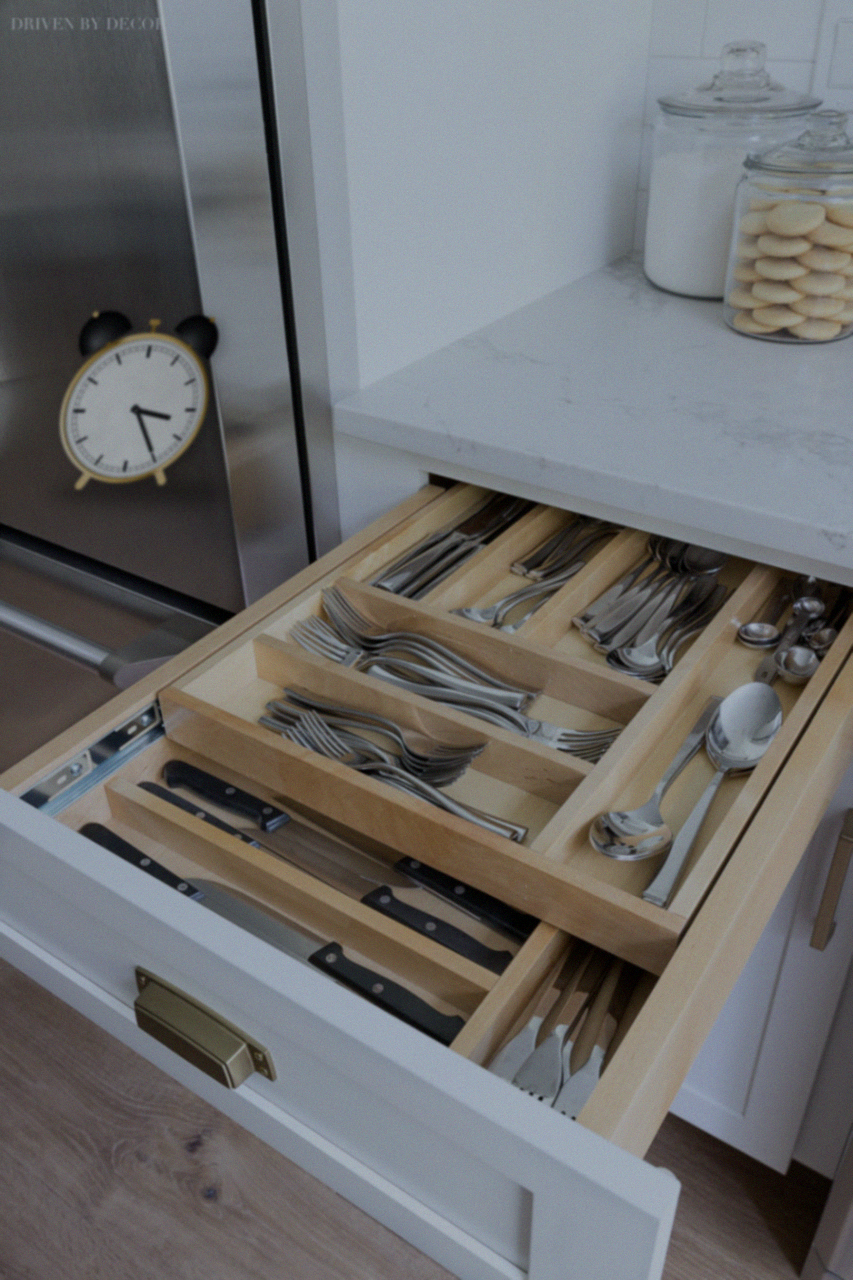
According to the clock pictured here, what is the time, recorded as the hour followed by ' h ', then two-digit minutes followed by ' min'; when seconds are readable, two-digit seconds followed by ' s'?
3 h 25 min
